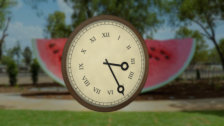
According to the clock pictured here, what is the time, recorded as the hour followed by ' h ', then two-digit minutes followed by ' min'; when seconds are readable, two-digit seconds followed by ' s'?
3 h 26 min
